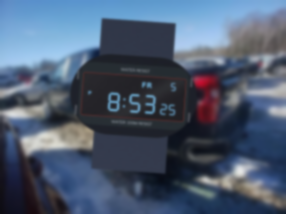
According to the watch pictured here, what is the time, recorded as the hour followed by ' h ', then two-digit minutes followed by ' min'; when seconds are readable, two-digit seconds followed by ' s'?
8 h 53 min
